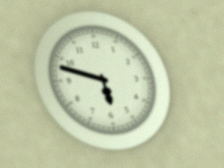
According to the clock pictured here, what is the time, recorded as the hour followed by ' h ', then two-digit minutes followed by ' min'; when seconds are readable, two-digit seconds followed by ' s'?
5 h 48 min
